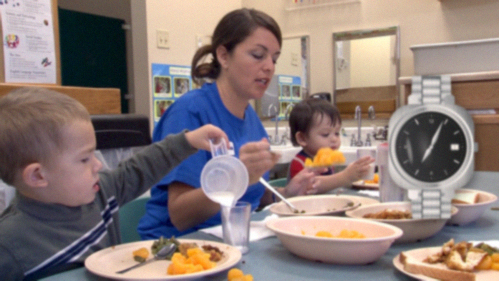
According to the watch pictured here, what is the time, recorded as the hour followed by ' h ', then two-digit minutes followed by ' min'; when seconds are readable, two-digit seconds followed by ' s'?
7 h 04 min
